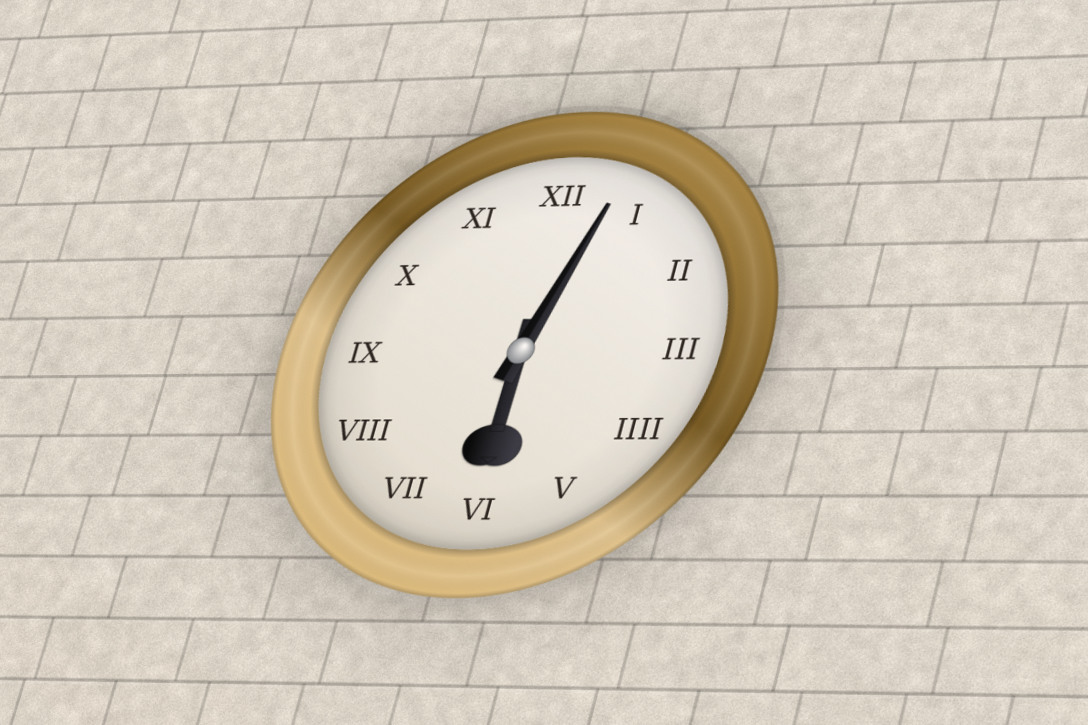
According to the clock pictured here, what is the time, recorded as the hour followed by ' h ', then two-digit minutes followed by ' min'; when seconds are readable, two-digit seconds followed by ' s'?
6 h 03 min
